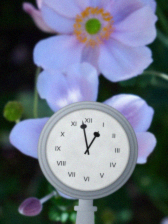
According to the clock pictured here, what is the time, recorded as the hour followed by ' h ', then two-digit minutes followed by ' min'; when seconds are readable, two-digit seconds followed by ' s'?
12 h 58 min
